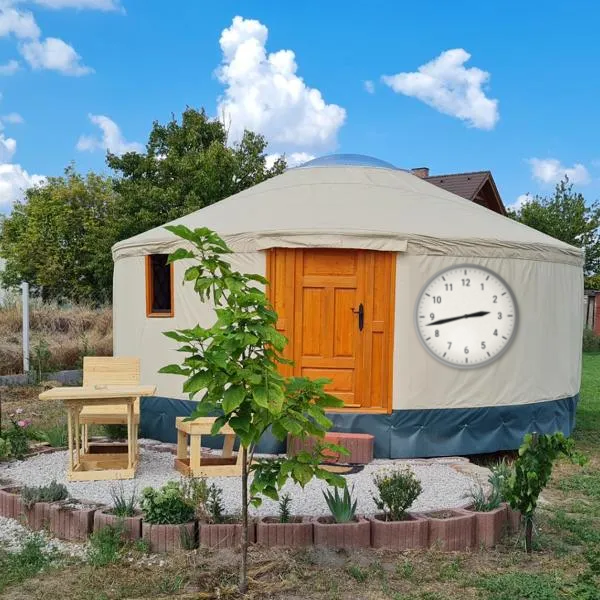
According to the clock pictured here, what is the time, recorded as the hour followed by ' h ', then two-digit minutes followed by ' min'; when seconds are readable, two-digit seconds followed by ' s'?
2 h 43 min
